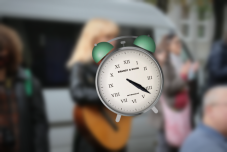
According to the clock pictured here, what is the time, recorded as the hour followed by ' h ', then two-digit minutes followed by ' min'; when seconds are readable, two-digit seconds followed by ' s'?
4 h 22 min
